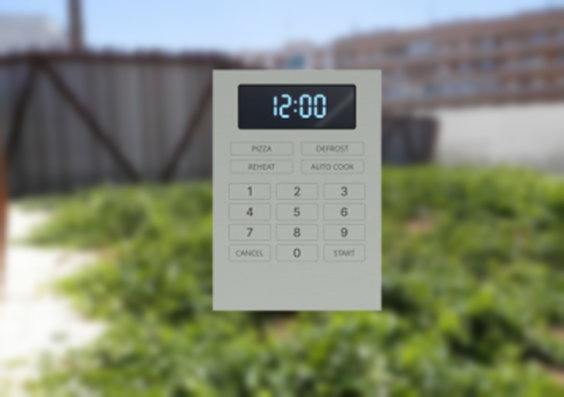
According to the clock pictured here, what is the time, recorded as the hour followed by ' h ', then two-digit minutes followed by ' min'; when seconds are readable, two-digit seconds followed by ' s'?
12 h 00 min
